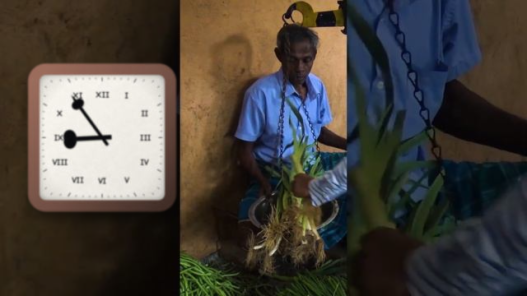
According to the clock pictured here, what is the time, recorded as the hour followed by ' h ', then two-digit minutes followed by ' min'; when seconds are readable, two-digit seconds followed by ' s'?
8 h 54 min
